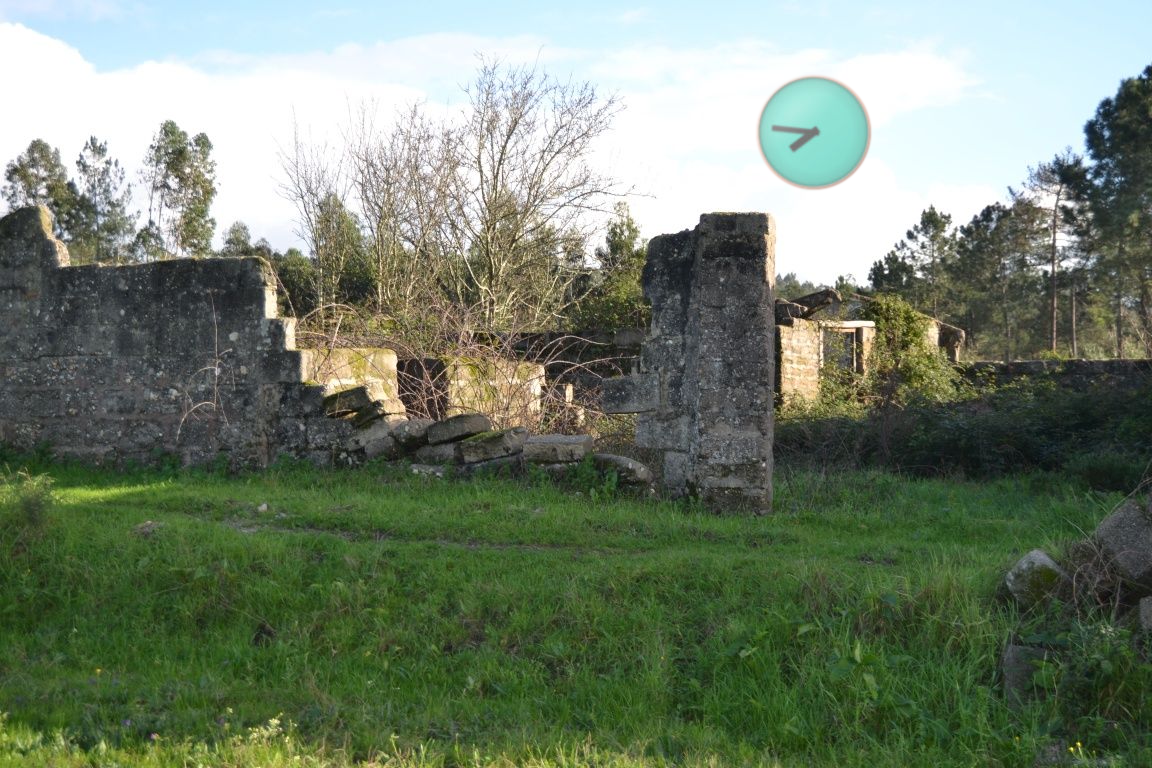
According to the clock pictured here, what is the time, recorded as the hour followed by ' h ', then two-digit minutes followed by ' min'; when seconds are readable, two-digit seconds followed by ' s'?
7 h 46 min
